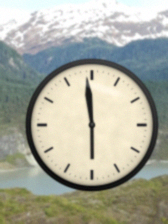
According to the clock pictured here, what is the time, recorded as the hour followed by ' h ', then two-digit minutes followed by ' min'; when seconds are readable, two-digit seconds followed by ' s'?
5 h 59 min
